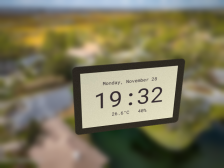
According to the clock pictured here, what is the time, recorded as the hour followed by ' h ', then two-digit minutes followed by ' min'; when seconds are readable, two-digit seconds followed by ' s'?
19 h 32 min
